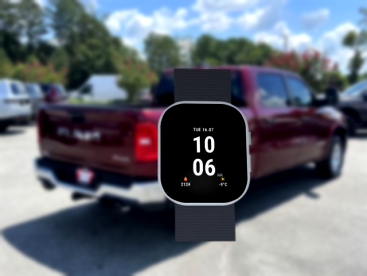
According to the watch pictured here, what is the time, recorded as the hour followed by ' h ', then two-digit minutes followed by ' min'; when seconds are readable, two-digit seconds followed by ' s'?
10 h 06 min
